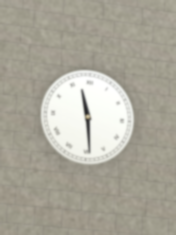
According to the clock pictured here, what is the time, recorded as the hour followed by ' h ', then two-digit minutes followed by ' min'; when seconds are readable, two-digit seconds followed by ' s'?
11 h 29 min
